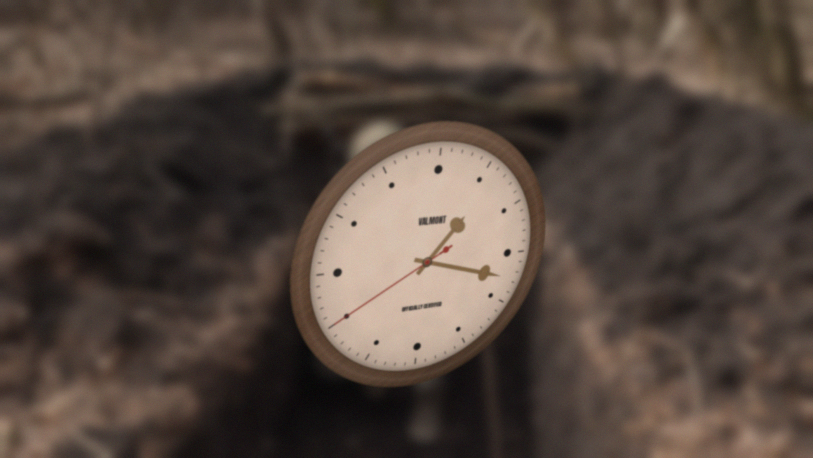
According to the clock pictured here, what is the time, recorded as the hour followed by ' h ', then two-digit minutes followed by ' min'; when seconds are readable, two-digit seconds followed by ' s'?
1 h 17 min 40 s
